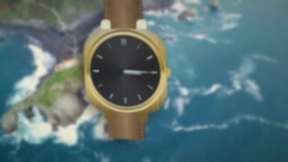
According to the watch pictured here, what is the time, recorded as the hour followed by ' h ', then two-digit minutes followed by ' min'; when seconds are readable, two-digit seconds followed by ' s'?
3 h 15 min
